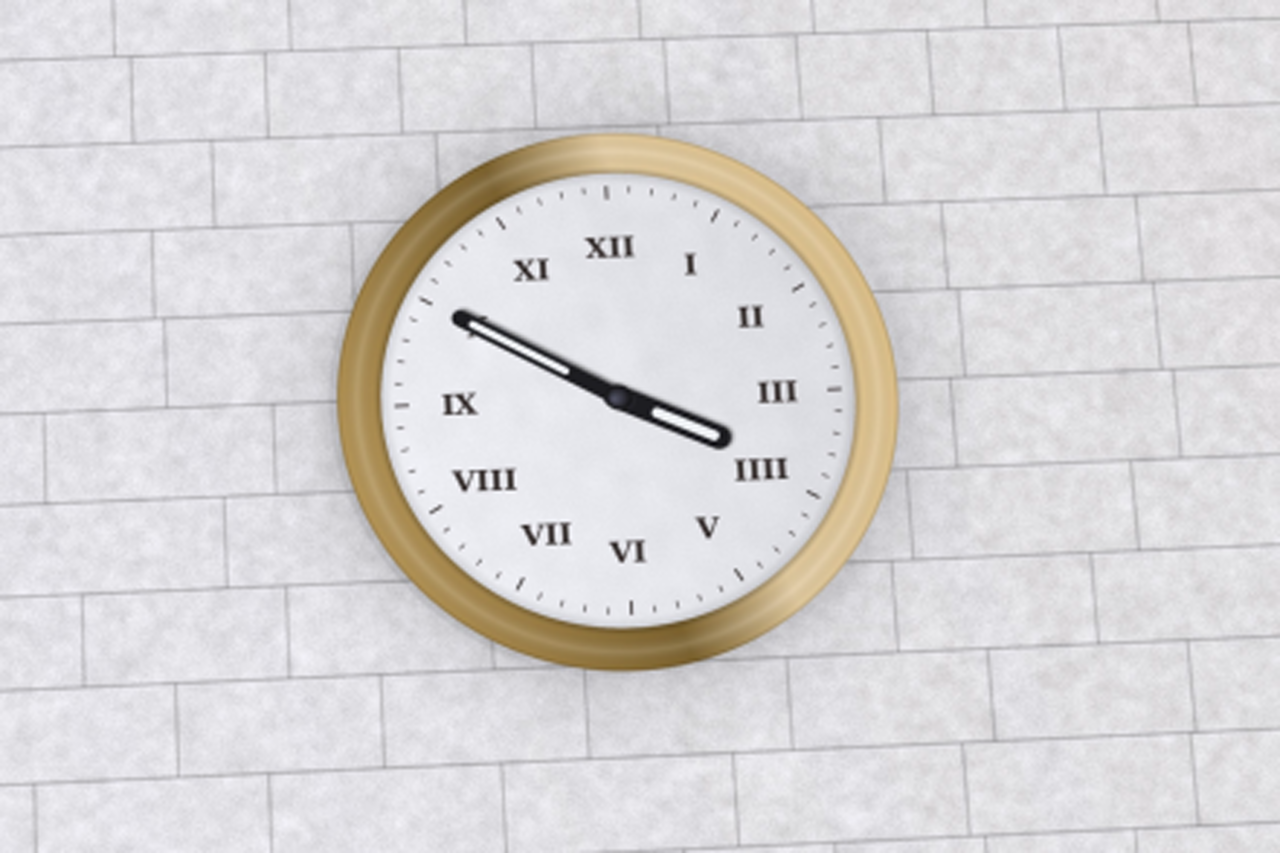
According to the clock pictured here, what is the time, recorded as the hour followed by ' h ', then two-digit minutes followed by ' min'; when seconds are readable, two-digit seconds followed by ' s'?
3 h 50 min
